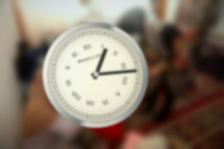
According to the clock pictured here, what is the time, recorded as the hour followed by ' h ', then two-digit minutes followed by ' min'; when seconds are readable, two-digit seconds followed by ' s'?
1 h 17 min
